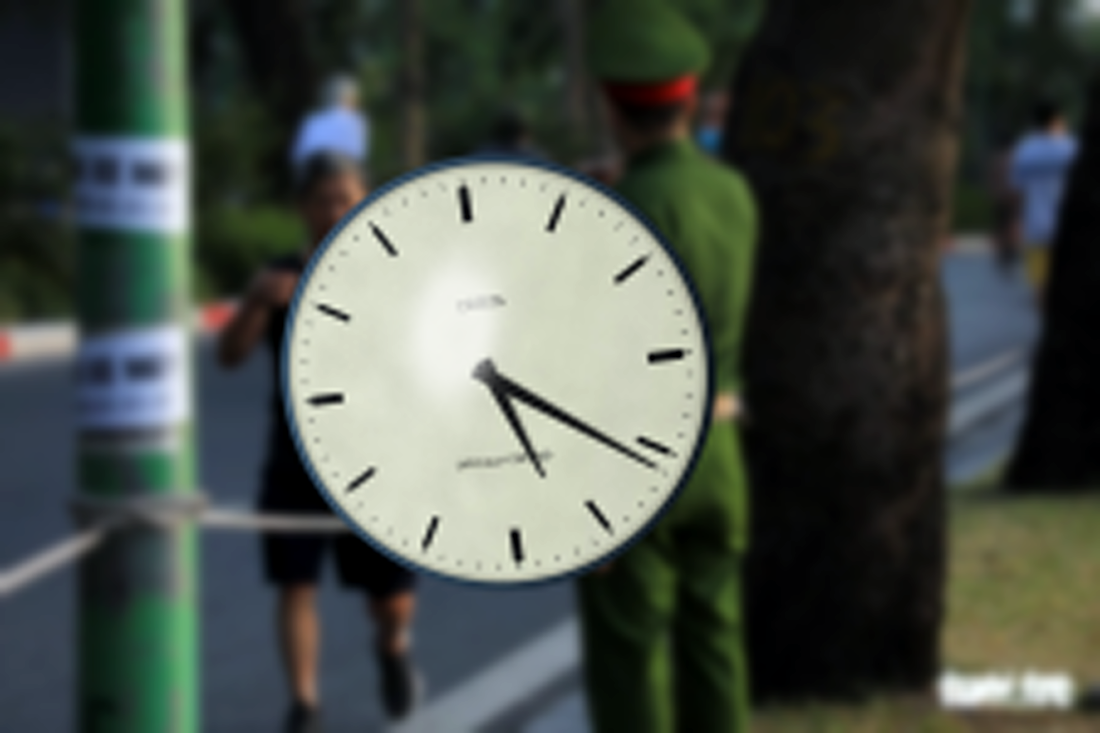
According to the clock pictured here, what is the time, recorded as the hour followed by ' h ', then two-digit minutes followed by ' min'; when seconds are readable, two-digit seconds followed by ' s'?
5 h 21 min
